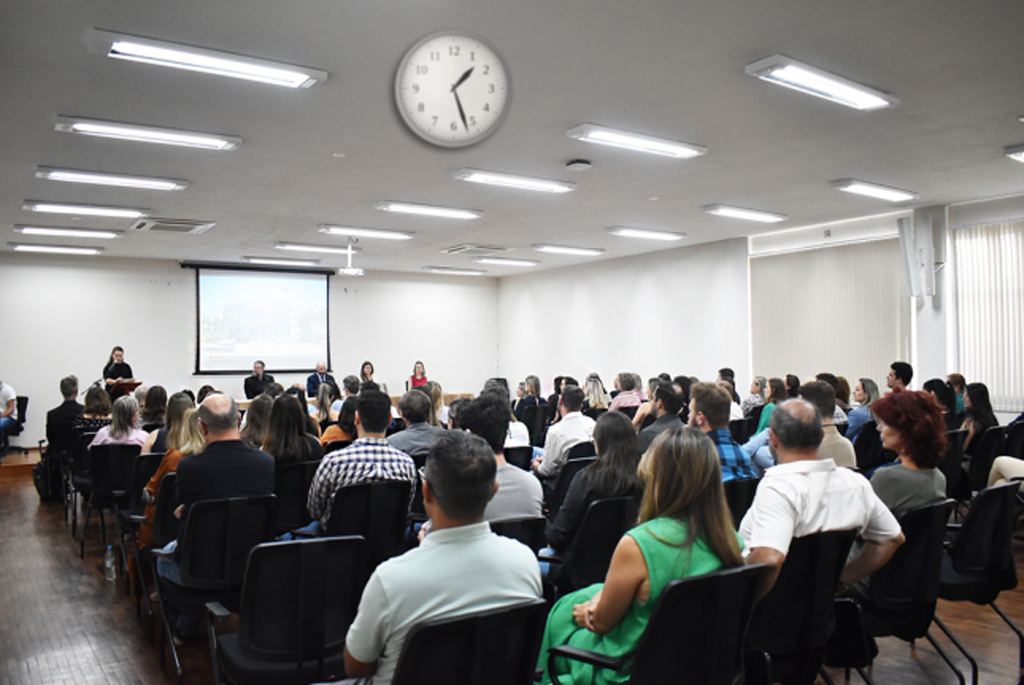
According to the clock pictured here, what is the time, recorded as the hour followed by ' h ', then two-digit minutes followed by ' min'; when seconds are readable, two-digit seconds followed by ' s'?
1 h 27 min
